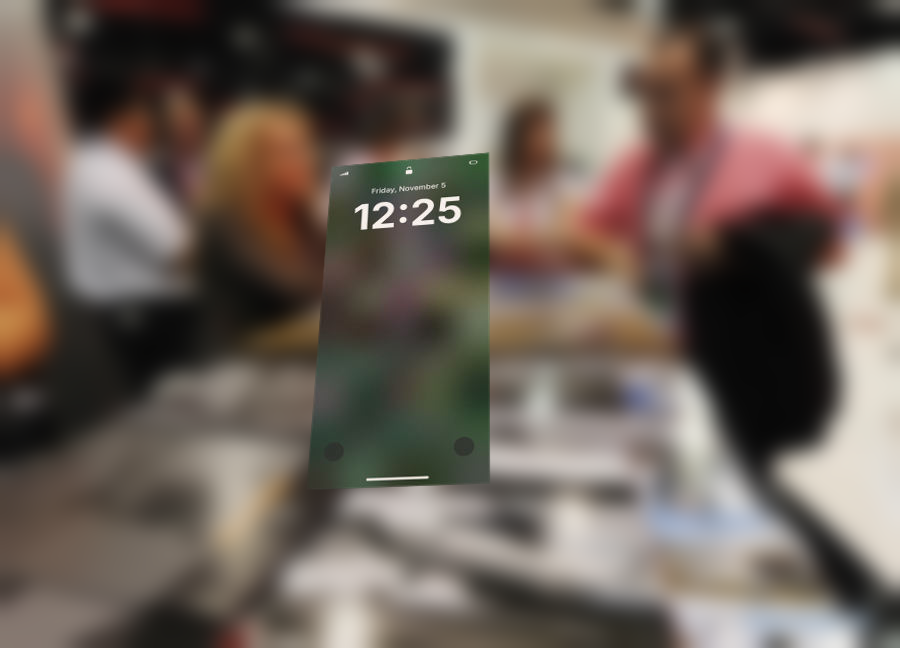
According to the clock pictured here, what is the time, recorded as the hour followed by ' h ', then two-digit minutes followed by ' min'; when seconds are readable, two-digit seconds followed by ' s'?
12 h 25 min
